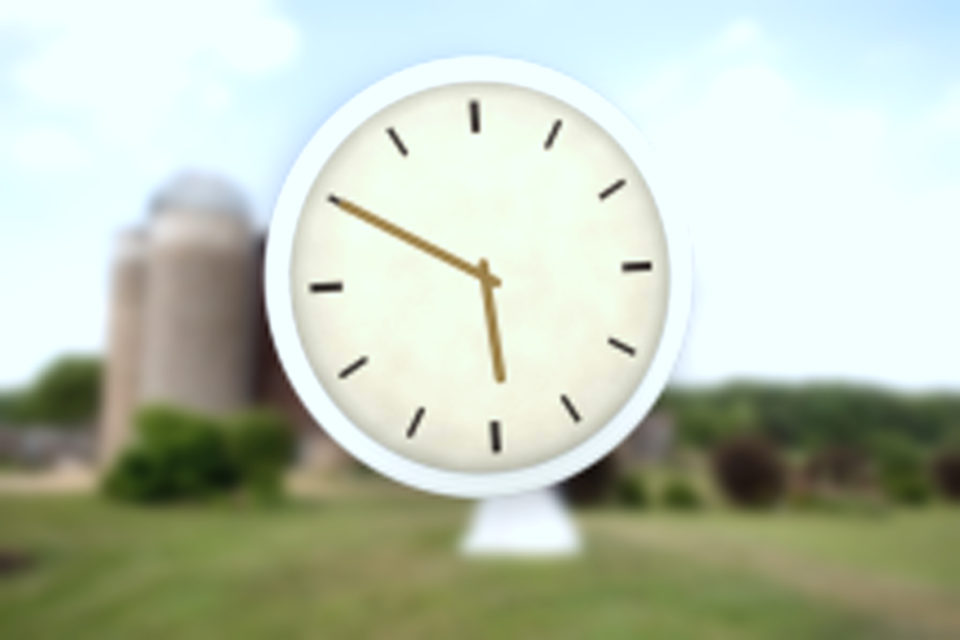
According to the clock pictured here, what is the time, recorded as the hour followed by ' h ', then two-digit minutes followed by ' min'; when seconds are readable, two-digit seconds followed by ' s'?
5 h 50 min
